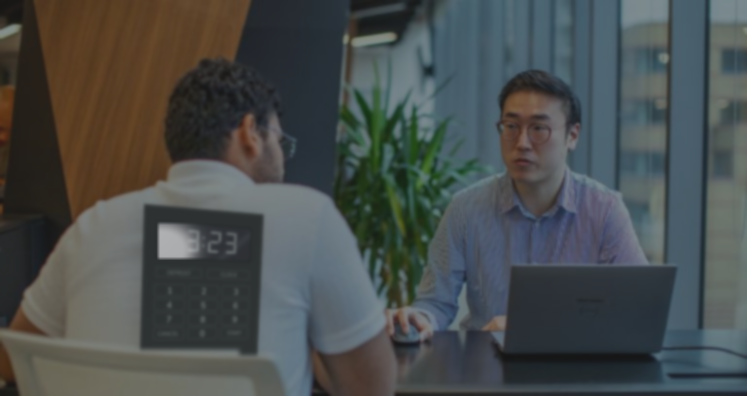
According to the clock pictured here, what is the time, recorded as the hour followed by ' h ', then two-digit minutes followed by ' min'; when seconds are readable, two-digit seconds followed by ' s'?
3 h 23 min
